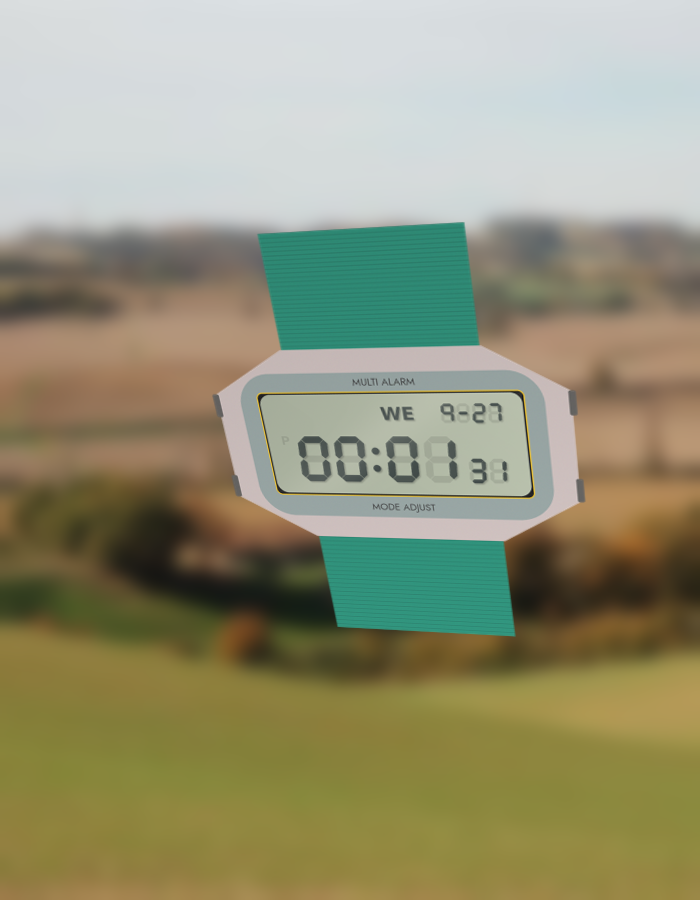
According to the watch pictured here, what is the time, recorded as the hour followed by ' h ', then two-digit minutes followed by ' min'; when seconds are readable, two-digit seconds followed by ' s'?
0 h 01 min 31 s
